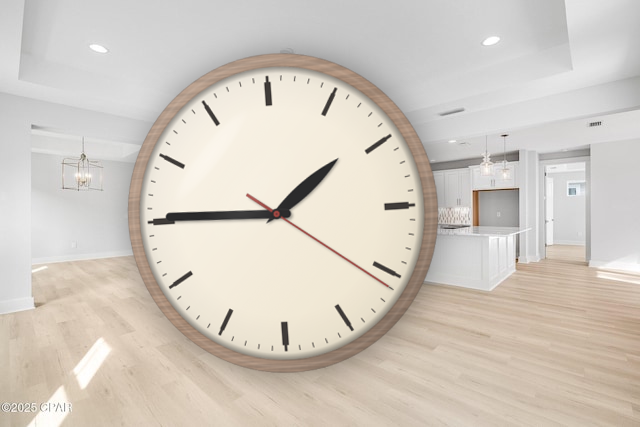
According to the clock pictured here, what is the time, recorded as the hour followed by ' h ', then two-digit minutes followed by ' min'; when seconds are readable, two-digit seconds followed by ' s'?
1 h 45 min 21 s
